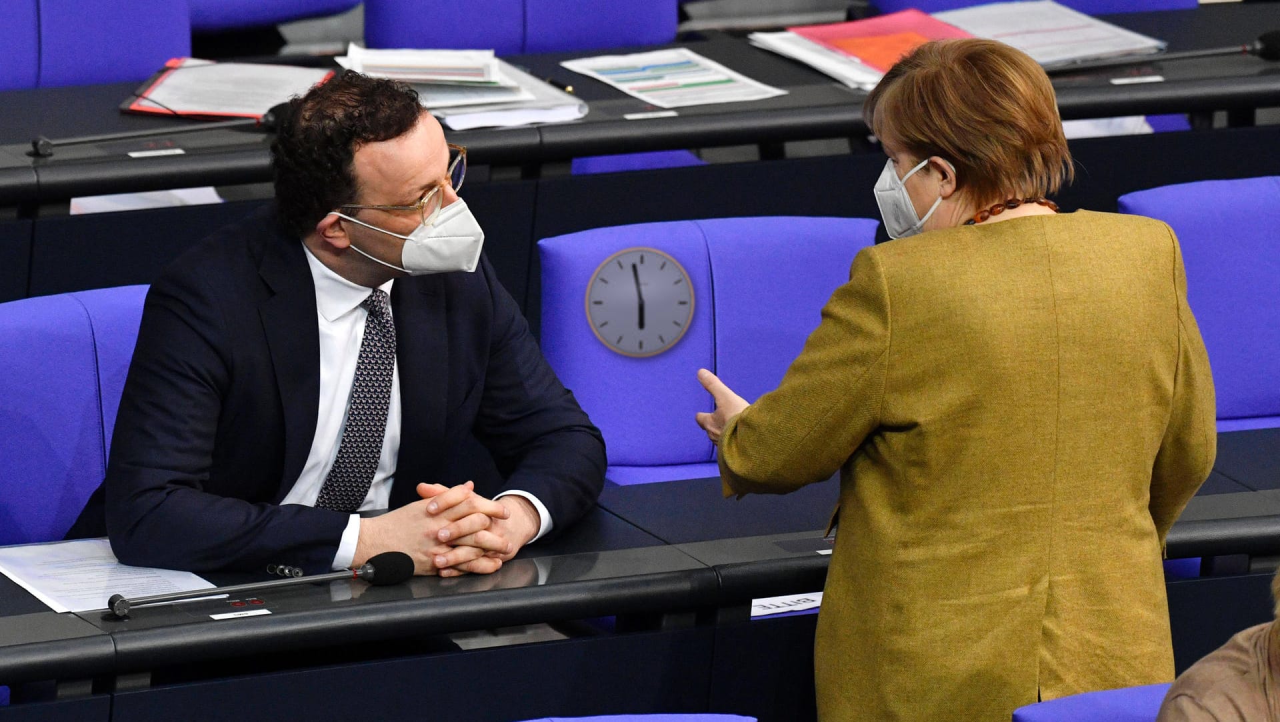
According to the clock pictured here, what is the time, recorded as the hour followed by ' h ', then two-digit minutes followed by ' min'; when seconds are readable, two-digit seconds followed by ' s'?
5 h 58 min
